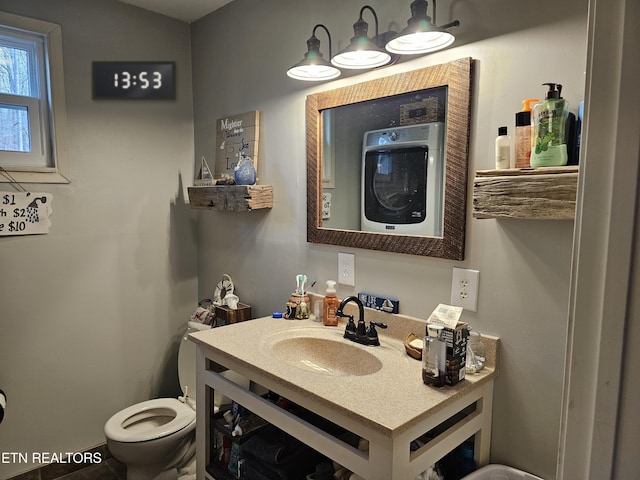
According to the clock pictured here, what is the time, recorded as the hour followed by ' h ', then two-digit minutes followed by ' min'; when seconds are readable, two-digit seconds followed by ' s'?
13 h 53 min
